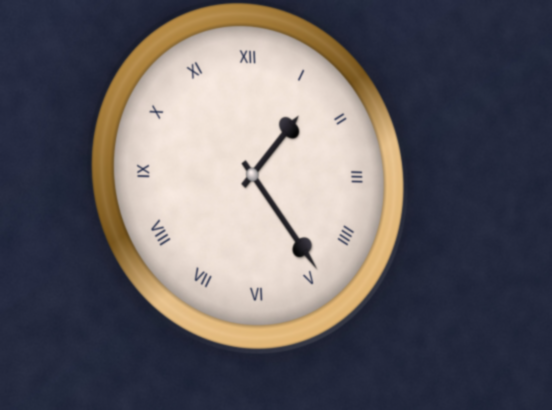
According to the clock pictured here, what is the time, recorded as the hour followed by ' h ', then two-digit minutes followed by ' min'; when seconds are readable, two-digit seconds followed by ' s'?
1 h 24 min
